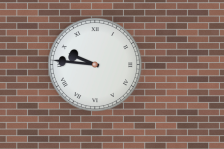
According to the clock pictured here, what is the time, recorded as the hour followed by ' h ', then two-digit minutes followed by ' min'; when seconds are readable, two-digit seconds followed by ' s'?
9 h 46 min
